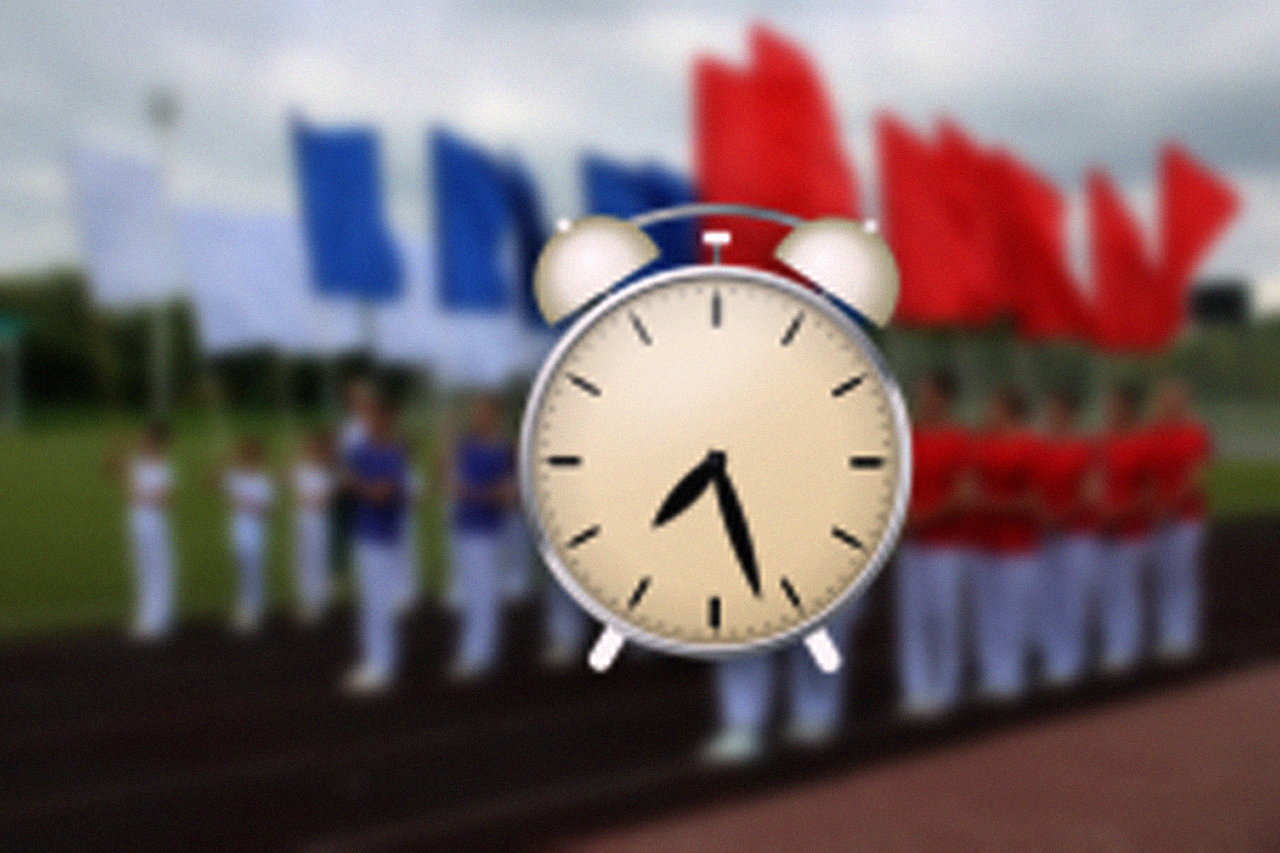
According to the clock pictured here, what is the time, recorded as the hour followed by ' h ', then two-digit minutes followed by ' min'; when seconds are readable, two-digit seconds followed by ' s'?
7 h 27 min
